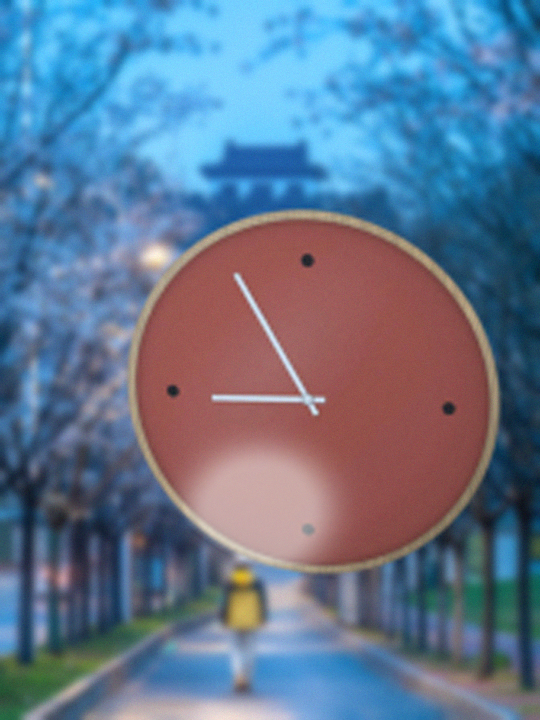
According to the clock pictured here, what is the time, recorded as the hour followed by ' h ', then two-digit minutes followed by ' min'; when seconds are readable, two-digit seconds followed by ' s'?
8 h 55 min
